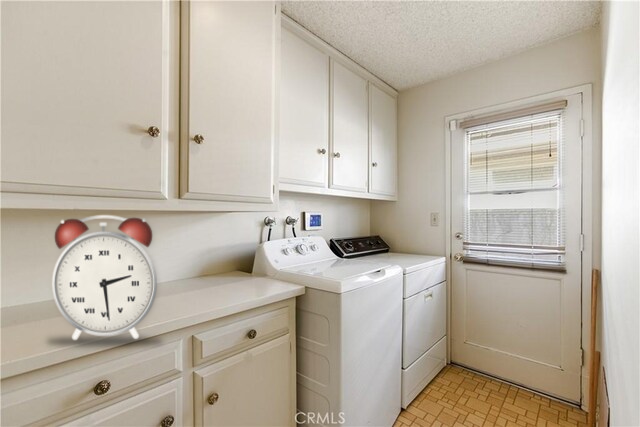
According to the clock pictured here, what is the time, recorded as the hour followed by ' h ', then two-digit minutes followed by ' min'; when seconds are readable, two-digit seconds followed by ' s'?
2 h 29 min
